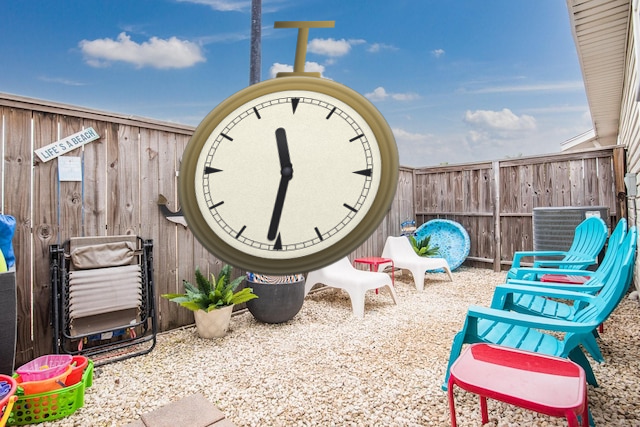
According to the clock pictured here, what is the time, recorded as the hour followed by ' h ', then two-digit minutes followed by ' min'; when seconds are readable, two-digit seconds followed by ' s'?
11 h 31 min
